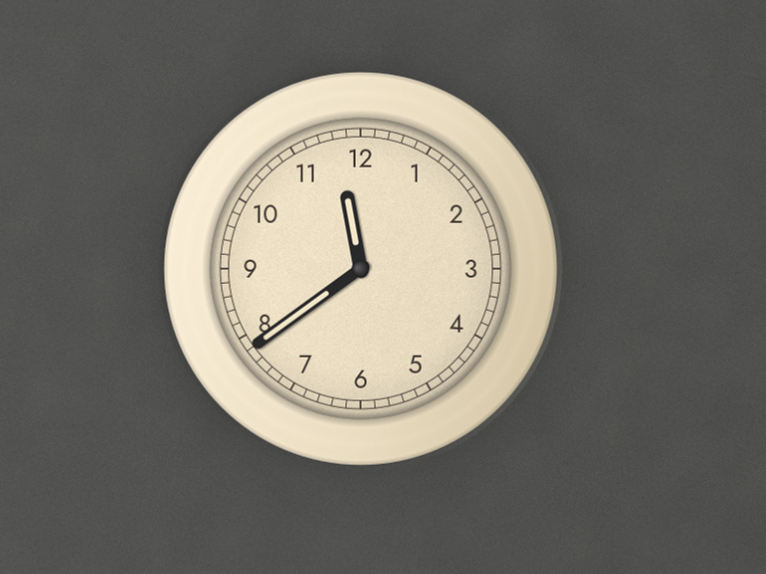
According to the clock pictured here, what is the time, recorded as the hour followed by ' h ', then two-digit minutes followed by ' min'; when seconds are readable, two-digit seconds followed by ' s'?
11 h 39 min
